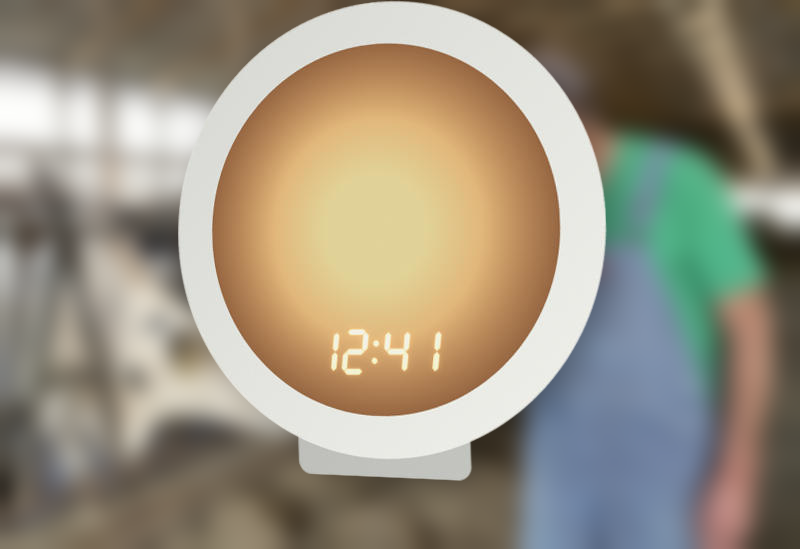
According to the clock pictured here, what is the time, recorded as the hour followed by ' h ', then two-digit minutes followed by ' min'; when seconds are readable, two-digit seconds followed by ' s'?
12 h 41 min
